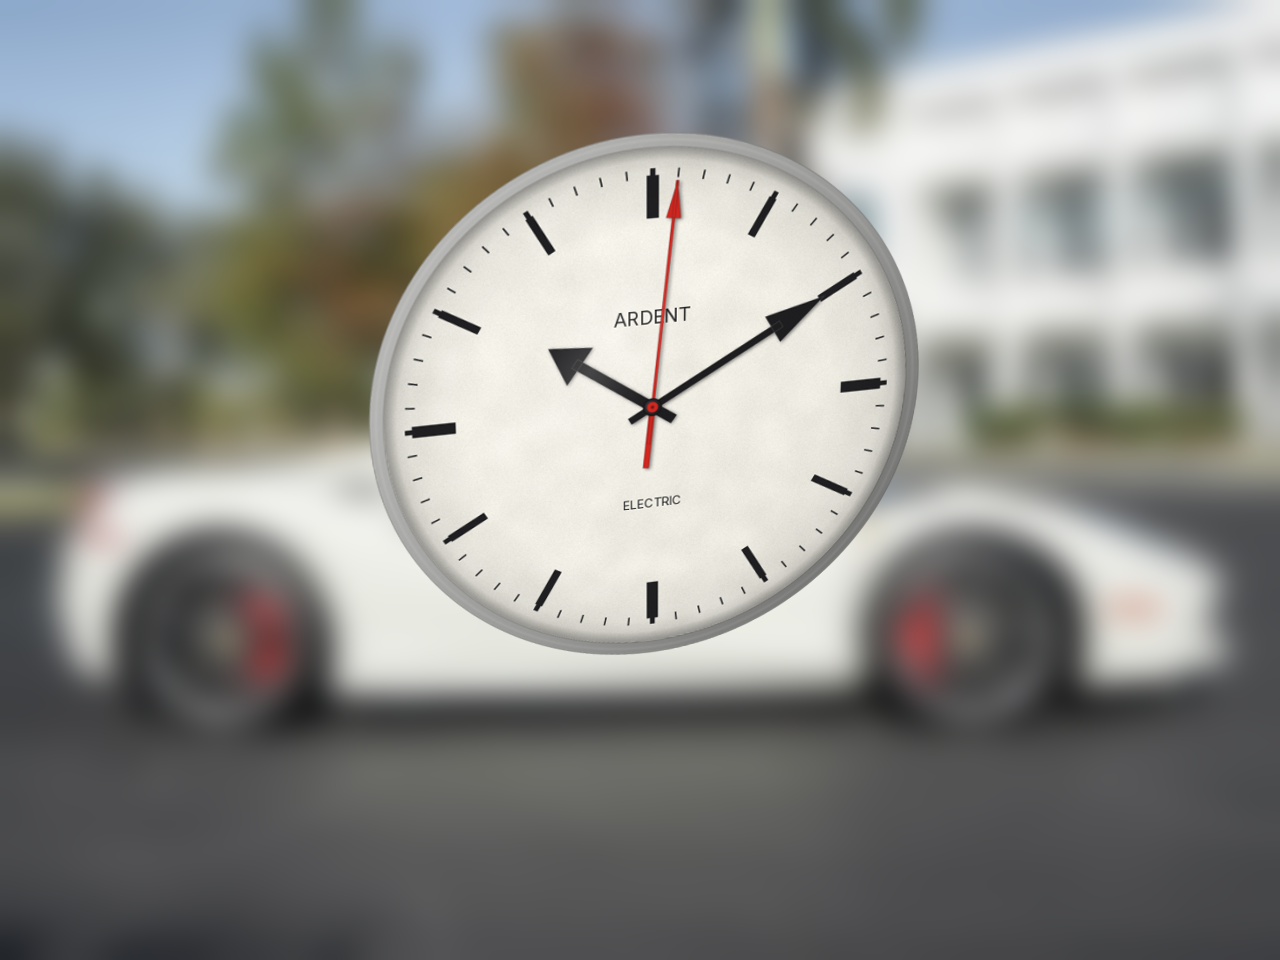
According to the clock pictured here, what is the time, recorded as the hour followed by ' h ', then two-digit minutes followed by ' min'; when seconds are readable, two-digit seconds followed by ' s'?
10 h 10 min 01 s
